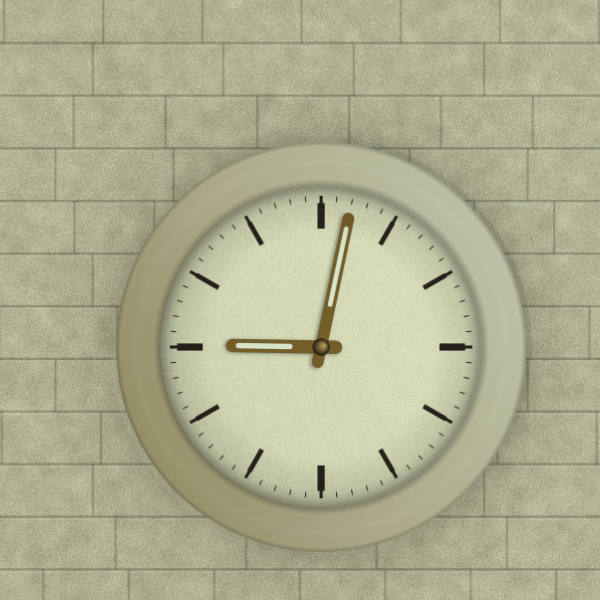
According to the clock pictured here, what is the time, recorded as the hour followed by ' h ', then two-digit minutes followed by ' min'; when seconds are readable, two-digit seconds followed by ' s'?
9 h 02 min
